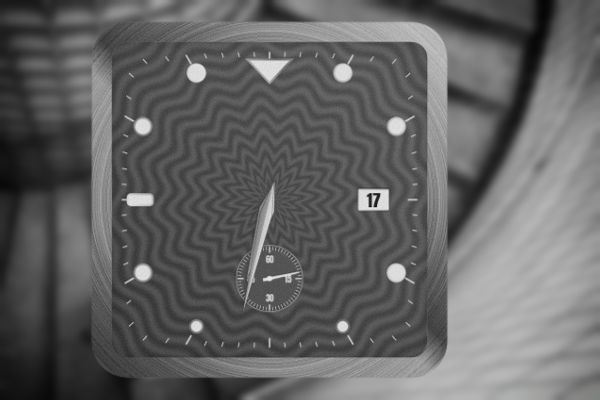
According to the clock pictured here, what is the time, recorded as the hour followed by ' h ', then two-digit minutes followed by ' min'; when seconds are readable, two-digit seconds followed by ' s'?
6 h 32 min 13 s
